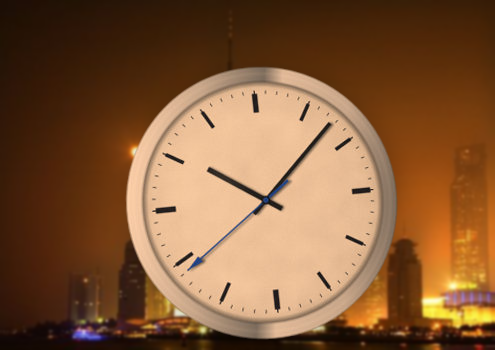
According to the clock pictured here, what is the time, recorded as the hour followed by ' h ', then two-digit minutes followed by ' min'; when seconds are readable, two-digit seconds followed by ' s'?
10 h 07 min 39 s
